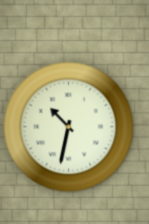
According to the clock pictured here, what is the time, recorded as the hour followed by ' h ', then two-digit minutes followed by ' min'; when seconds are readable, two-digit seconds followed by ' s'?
10 h 32 min
